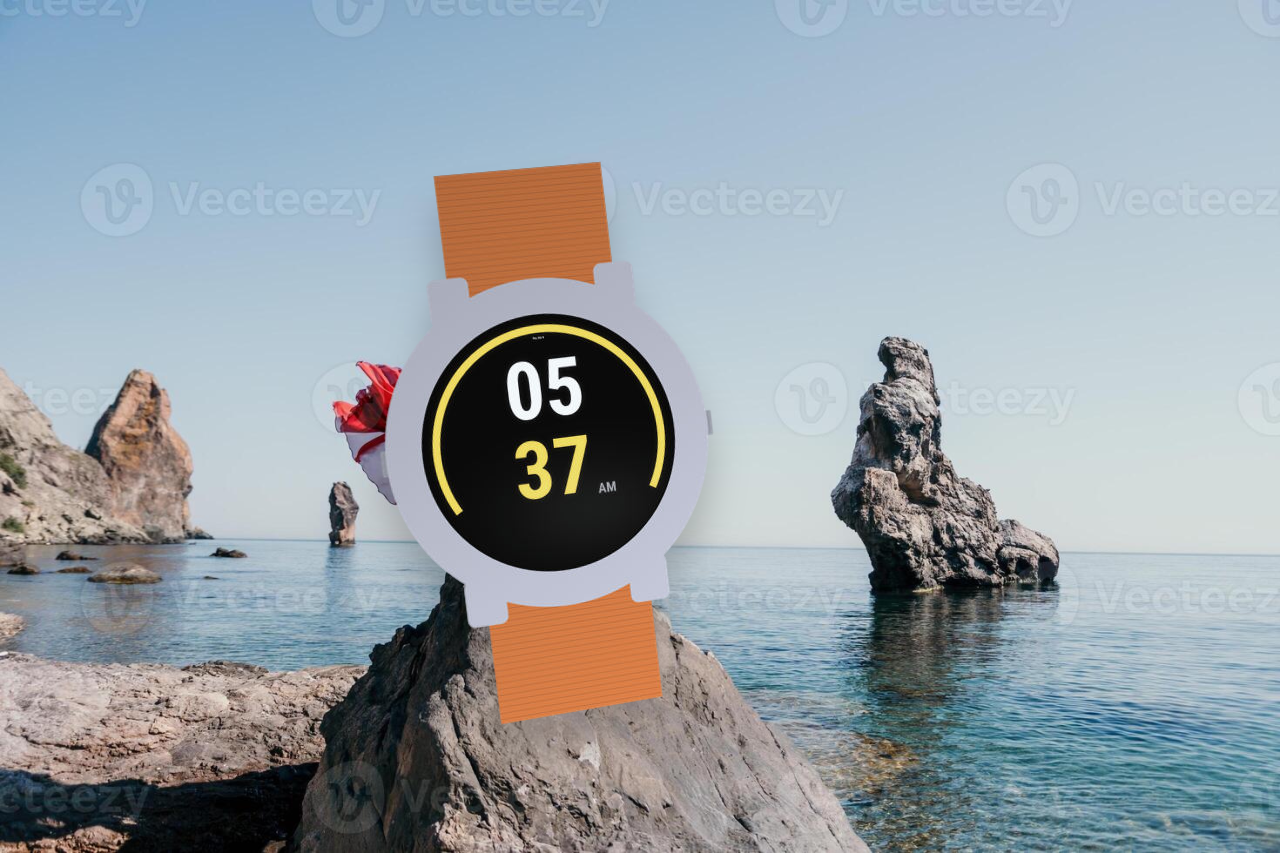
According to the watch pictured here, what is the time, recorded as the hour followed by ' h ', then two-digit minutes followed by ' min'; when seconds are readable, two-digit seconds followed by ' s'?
5 h 37 min
